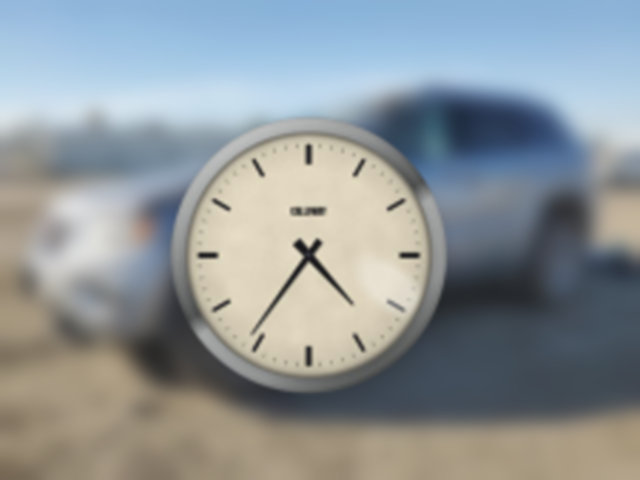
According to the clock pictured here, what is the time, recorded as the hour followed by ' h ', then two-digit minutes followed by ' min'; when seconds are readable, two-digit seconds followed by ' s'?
4 h 36 min
